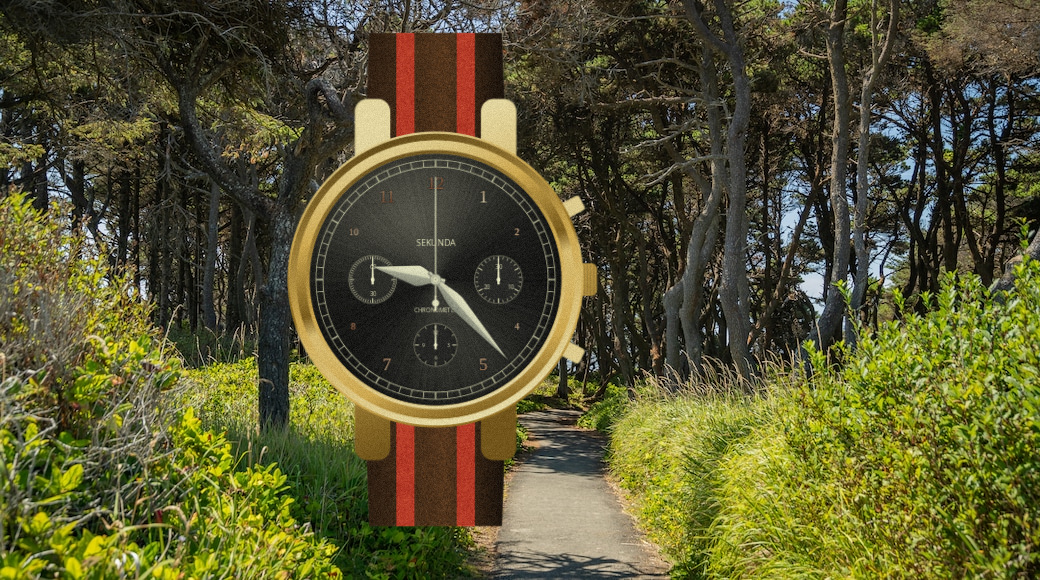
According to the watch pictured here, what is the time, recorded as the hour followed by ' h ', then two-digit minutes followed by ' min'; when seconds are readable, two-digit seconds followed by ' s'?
9 h 23 min
